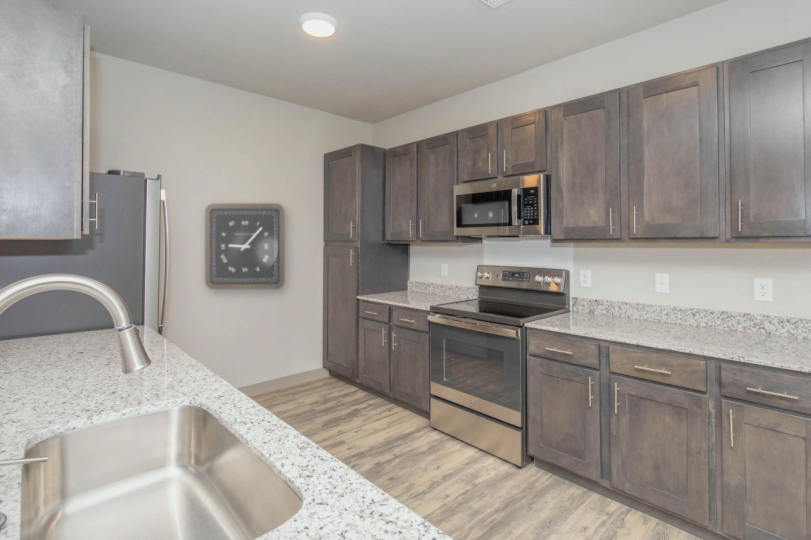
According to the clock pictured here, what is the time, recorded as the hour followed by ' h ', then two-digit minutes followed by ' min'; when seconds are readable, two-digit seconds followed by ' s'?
9 h 07 min
